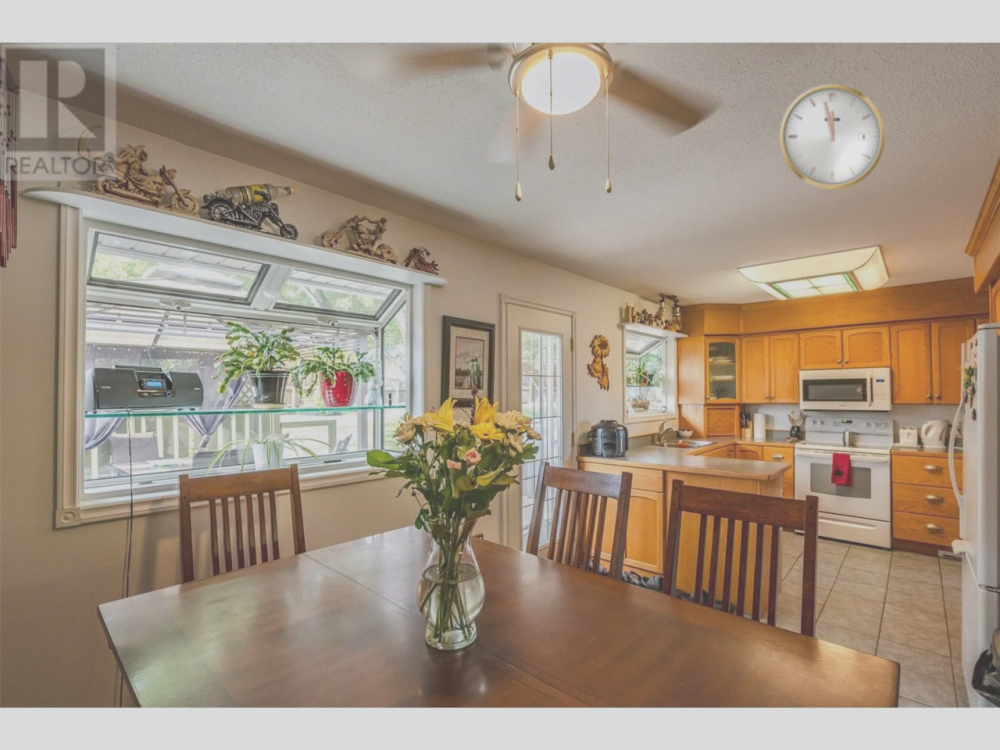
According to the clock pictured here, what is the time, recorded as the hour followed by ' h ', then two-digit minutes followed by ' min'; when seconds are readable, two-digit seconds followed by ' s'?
11 h 58 min
